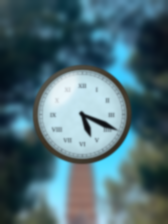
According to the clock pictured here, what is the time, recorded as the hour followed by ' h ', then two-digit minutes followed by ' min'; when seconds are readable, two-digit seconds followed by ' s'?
5 h 19 min
